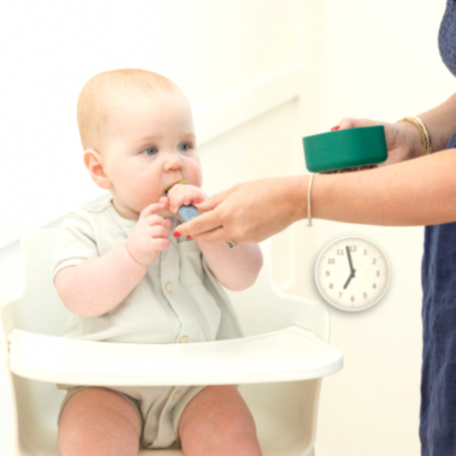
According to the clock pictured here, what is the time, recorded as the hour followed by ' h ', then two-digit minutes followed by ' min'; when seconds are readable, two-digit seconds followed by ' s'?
6 h 58 min
